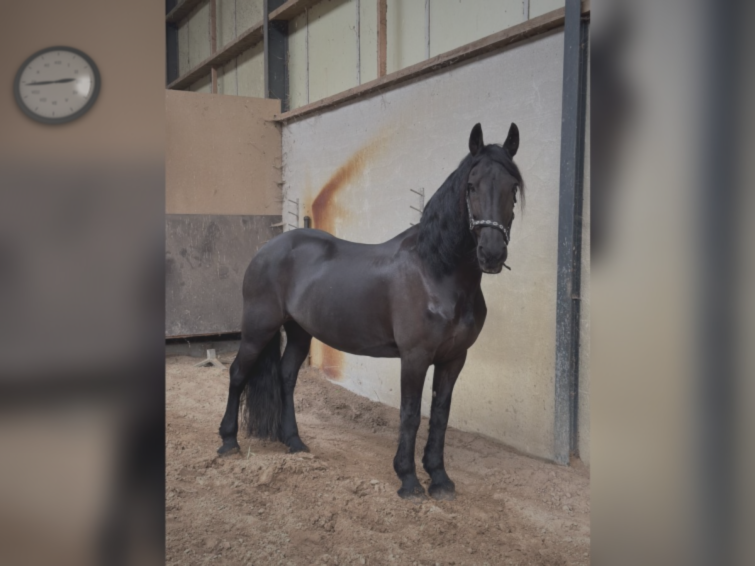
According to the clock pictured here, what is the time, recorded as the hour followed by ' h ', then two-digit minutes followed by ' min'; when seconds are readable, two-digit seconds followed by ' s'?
2 h 44 min
